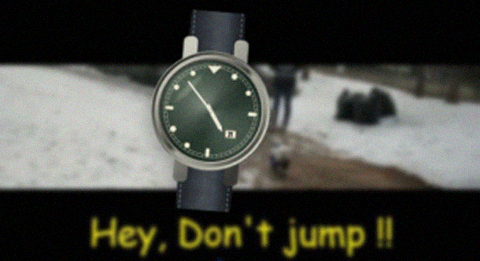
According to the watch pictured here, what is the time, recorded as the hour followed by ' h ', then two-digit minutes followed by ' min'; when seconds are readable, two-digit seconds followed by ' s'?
4 h 53 min
